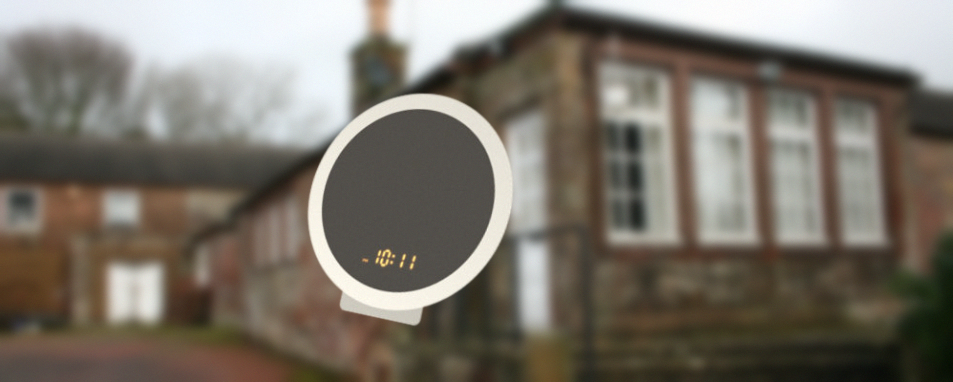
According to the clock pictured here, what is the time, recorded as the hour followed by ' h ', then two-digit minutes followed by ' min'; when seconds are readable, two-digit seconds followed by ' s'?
10 h 11 min
